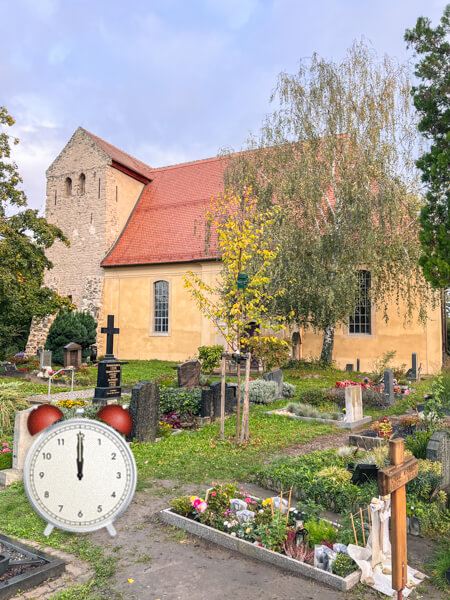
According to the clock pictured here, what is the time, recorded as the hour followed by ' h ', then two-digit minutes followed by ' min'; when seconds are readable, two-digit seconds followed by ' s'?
12 h 00 min
